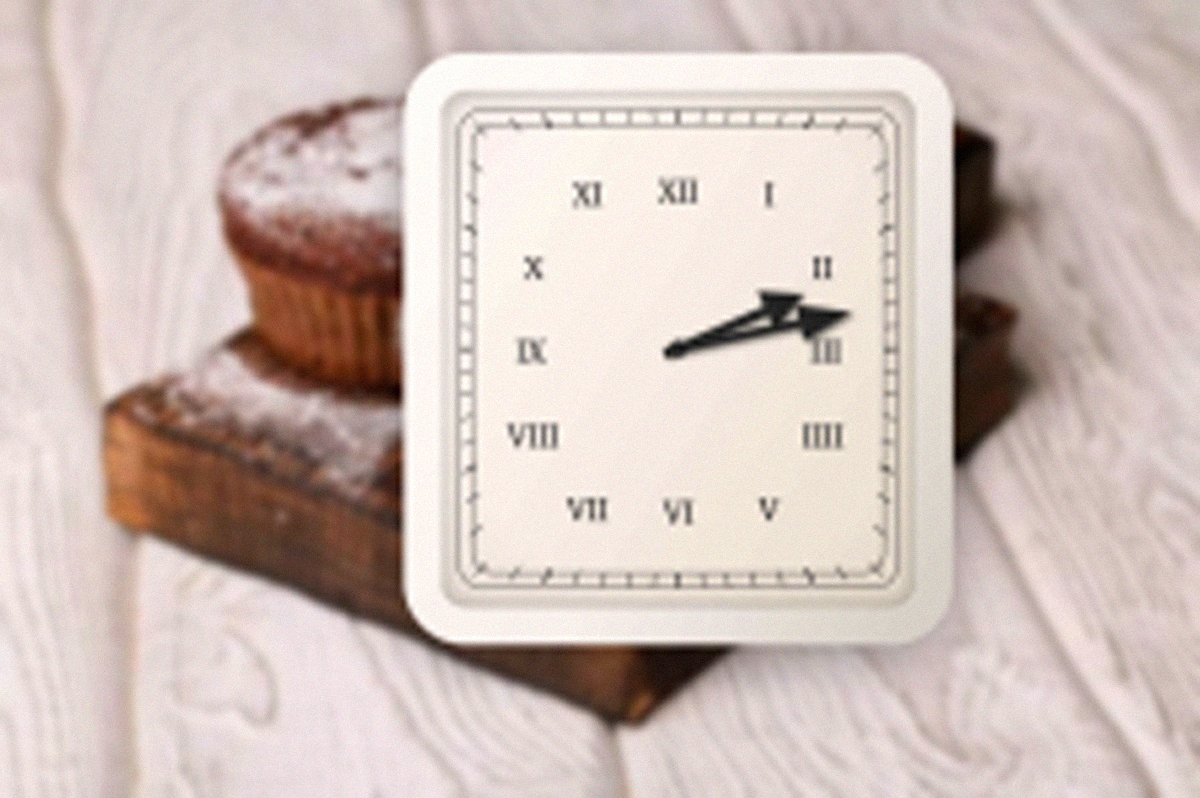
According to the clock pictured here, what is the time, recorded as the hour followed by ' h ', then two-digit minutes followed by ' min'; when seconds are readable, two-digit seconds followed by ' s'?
2 h 13 min
